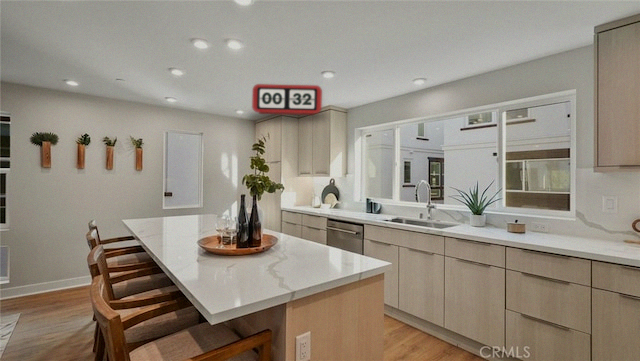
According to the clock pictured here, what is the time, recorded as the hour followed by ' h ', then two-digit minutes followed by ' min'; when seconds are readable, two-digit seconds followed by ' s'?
0 h 32 min
